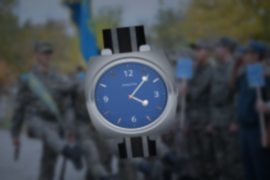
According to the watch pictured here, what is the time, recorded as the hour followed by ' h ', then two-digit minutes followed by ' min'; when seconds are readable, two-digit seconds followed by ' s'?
4 h 07 min
